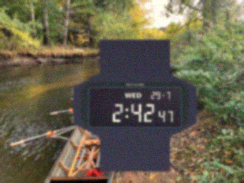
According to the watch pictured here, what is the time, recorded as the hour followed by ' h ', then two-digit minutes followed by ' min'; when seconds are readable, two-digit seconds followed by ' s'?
2 h 42 min 47 s
